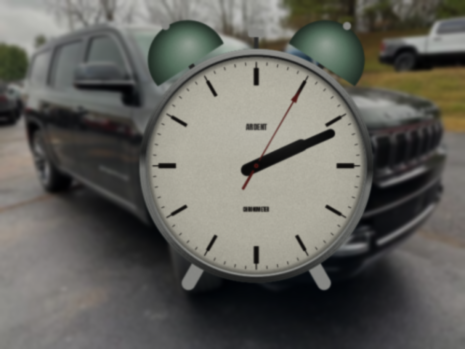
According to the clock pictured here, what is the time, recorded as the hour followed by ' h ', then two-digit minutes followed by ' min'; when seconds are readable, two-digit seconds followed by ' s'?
2 h 11 min 05 s
